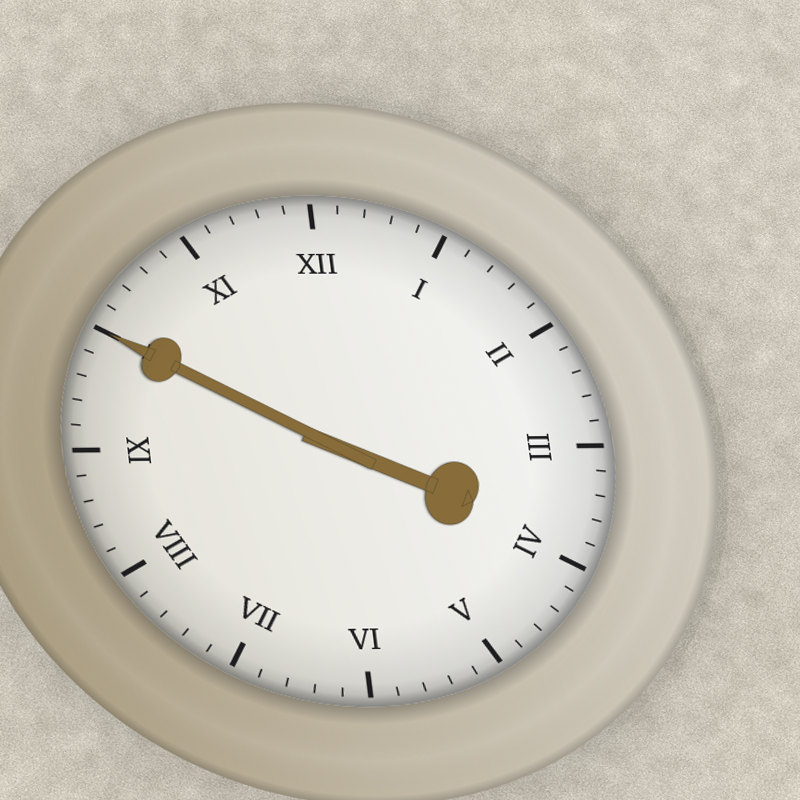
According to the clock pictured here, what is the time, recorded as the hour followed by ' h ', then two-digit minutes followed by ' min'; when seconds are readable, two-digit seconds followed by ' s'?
3 h 50 min
